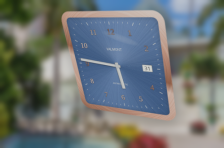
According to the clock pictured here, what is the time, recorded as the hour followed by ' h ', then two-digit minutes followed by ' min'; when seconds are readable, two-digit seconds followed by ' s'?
5 h 46 min
